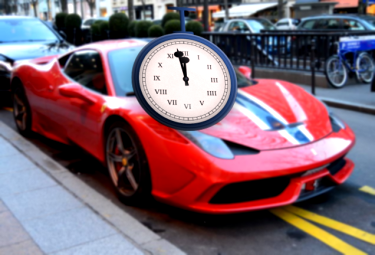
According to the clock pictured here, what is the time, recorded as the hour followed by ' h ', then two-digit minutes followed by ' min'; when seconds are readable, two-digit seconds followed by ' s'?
11 h 58 min
